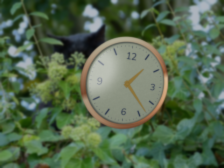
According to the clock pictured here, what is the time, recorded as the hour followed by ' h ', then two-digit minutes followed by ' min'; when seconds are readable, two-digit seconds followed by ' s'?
1 h 23 min
